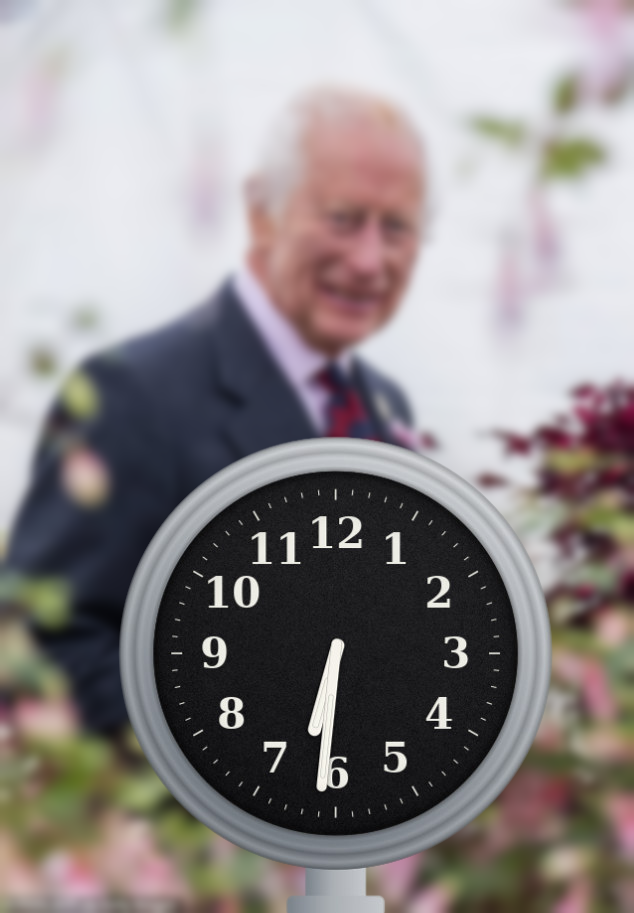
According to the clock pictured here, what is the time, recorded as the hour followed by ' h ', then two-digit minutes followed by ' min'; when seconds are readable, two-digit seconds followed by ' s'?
6 h 31 min
